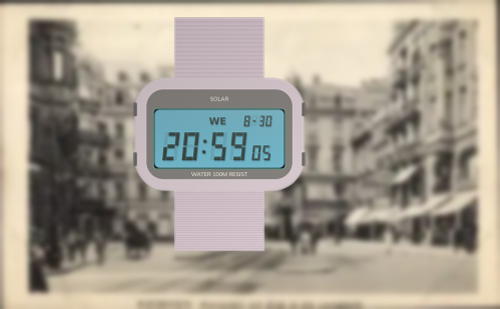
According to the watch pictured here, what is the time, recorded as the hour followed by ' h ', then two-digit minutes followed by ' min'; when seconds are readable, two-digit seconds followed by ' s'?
20 h 59 min 05 s
